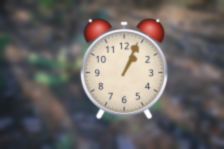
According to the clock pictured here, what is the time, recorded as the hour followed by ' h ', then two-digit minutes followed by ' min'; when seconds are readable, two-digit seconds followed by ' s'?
1 h 04 min
